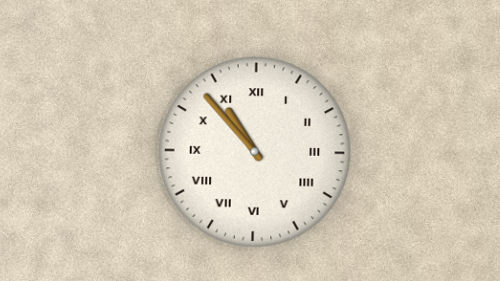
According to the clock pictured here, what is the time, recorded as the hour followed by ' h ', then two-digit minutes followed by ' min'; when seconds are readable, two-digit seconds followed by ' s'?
10 h 53 min
